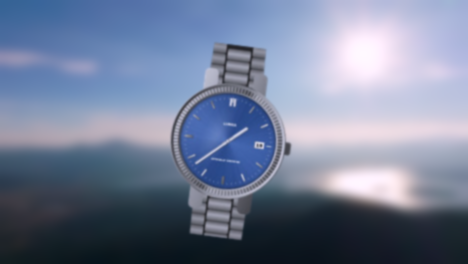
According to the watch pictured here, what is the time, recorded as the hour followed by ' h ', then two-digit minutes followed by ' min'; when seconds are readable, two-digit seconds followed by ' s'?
1 h 38 min
